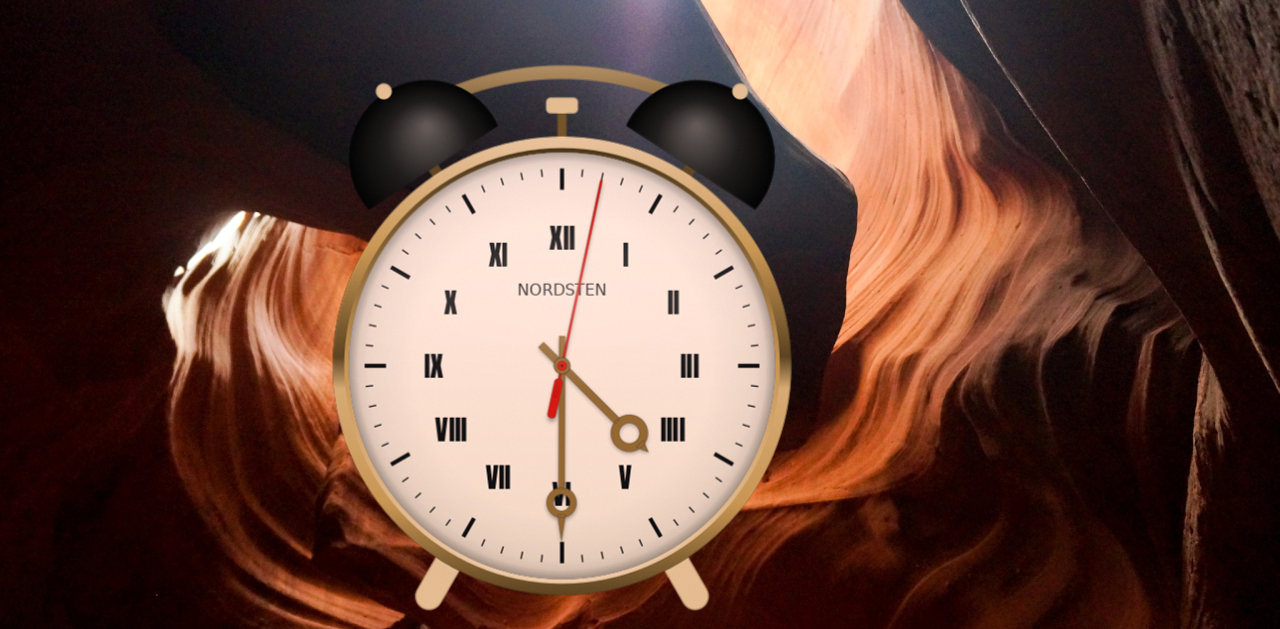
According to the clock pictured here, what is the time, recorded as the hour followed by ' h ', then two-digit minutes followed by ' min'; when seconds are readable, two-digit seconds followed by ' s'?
4 h 30 min 02 s
